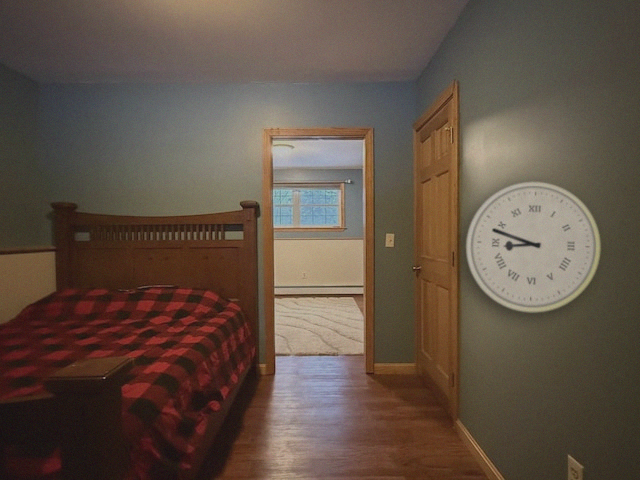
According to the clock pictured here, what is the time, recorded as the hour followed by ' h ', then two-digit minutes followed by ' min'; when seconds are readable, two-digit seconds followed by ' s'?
8 h 48 min
